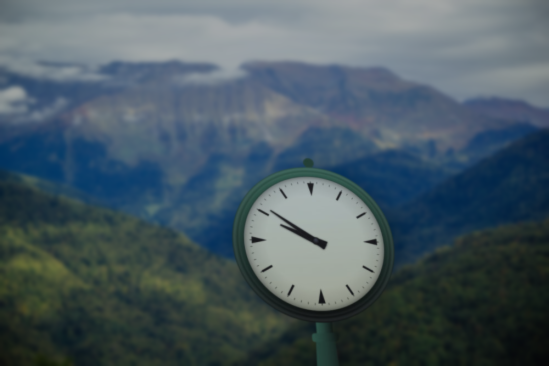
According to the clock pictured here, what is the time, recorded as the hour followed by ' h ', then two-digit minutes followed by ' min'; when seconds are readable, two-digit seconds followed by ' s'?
9 h 51 min
